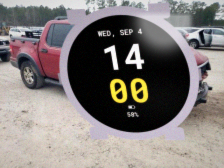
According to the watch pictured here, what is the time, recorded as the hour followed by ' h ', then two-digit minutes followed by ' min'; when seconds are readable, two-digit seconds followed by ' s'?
14 h 00 min
